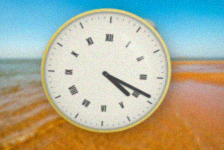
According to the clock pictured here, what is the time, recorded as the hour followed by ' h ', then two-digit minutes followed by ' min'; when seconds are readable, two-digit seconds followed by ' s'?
4 h 19 min
